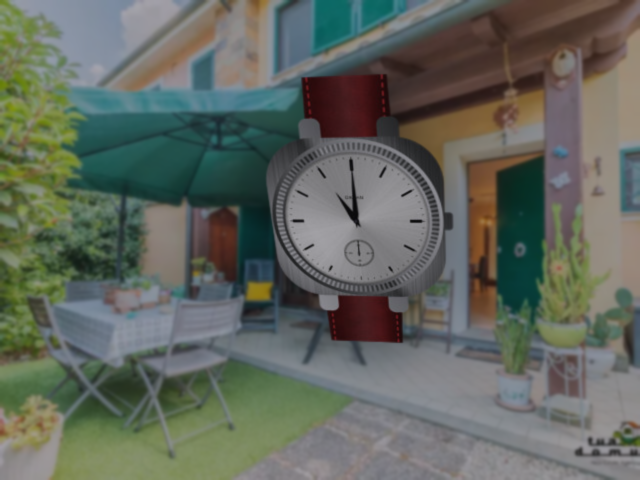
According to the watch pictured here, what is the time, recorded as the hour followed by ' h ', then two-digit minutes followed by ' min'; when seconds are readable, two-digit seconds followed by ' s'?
11 h 00 min
